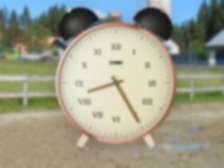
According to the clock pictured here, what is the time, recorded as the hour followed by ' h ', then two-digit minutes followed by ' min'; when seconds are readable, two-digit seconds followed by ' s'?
8 h 25 min
